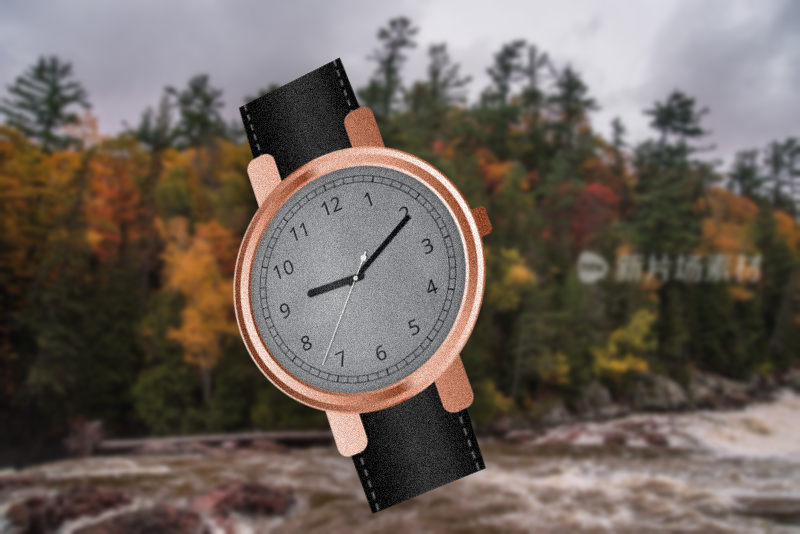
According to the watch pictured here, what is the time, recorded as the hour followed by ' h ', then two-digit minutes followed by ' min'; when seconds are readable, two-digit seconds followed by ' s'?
9 h 10 min 37 s
